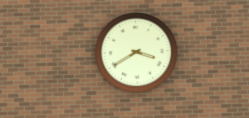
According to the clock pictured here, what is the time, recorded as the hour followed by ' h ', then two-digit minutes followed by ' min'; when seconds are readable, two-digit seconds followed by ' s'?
3 h 40 min
